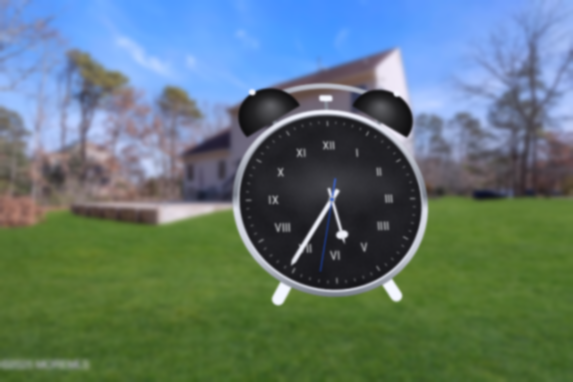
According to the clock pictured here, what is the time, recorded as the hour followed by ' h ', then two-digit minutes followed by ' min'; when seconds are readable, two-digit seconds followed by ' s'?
5 h 35 min 32 s
